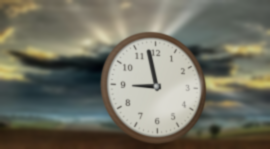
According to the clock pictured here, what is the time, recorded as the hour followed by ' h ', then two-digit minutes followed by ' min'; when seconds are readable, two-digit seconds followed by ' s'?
8 h 58 min
